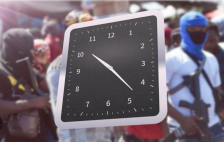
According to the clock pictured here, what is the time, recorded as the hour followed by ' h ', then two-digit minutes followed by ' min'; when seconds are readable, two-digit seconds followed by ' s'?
10 h 23 min
